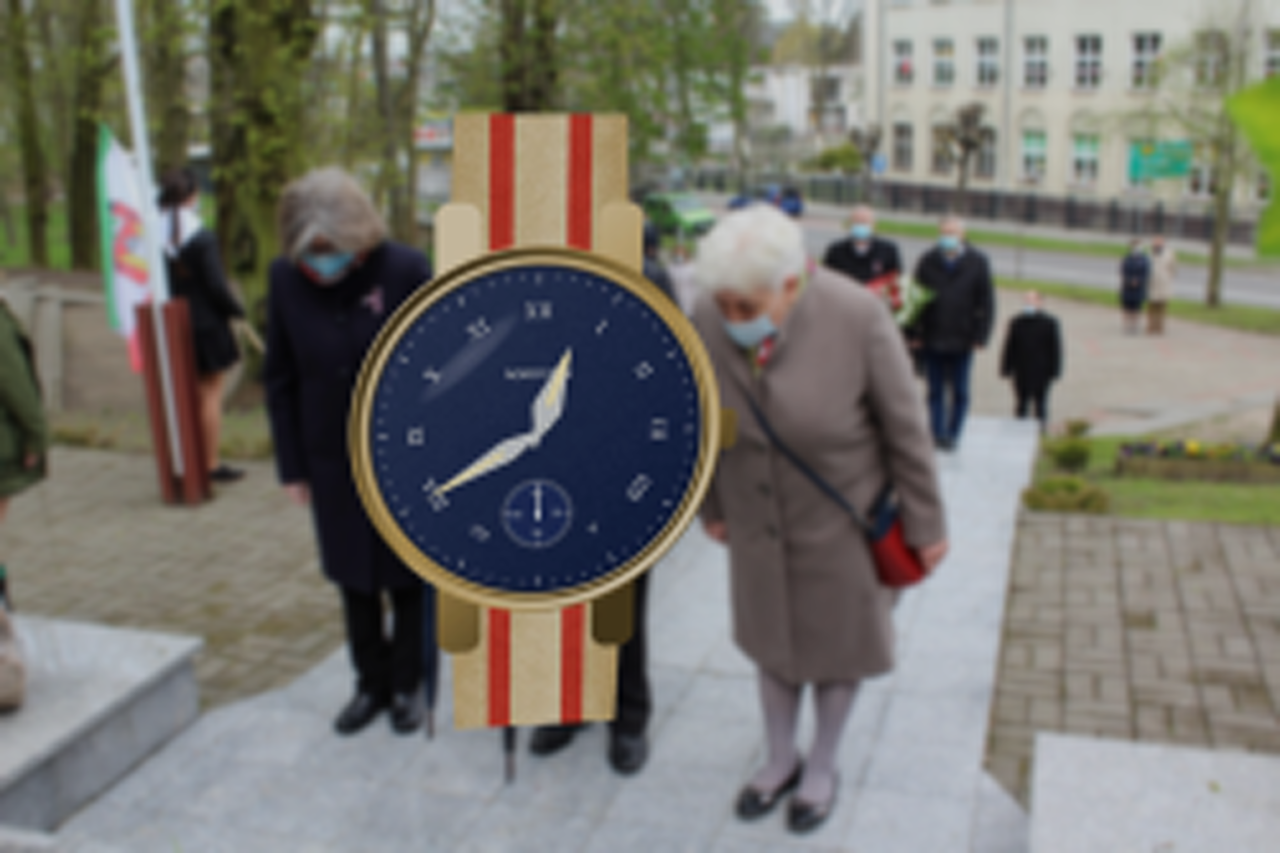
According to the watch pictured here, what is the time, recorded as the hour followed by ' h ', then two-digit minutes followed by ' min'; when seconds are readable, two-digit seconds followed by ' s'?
12 h 40 min
